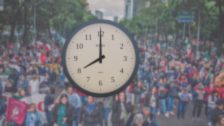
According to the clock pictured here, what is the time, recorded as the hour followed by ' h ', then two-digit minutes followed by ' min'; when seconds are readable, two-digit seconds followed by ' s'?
8 h 00 min
